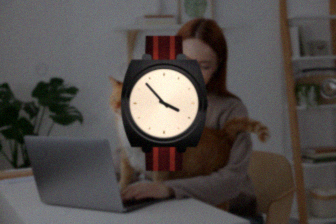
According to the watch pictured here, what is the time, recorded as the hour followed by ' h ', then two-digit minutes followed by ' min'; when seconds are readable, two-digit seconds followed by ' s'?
3 h 53 min
